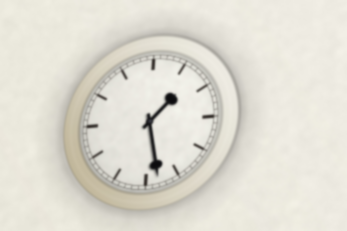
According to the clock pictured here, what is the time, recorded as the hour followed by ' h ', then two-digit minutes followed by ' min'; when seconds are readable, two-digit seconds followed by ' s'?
1 h 28 min
